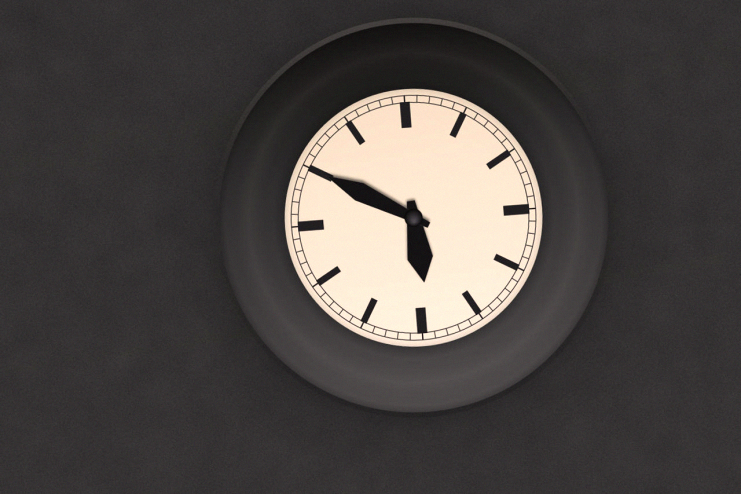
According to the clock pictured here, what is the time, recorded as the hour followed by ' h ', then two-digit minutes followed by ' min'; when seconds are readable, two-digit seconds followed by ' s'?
5 h 50 min
